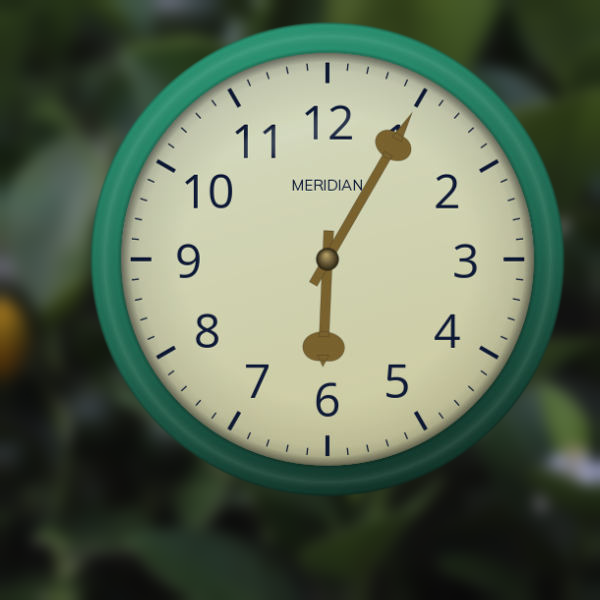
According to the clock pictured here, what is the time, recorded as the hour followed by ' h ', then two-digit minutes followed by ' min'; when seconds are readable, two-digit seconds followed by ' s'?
6 h 05 min
